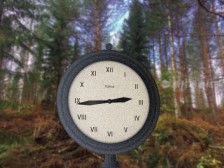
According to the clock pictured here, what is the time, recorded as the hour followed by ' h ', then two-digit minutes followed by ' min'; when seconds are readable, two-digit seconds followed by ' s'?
2 h 44 min
